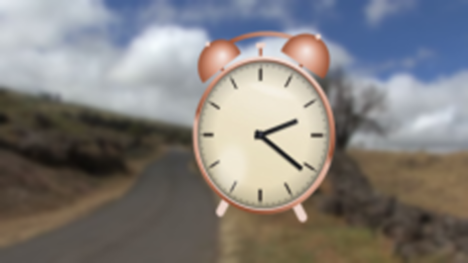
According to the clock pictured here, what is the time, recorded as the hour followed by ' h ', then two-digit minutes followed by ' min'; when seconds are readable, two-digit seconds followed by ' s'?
2 h 21 min
